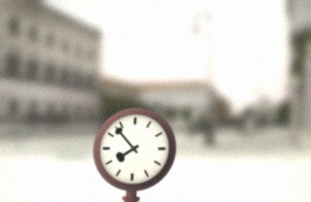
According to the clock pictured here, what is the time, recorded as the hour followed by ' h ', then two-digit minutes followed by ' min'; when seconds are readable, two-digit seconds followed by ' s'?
7 h 53 min
